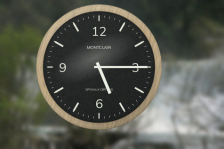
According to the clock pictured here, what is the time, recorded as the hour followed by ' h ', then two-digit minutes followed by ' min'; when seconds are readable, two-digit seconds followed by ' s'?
5 h 15 min
